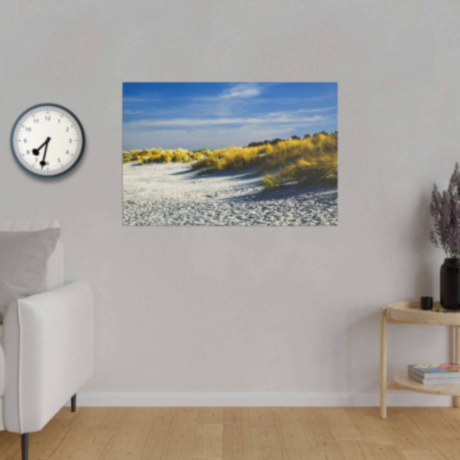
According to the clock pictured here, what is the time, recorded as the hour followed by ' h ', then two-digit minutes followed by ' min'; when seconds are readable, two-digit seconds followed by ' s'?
7 h 32 min
